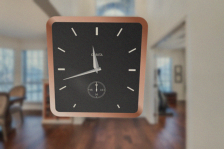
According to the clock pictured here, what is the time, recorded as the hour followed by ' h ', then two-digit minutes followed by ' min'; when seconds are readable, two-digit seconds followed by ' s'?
11 h 42 min
